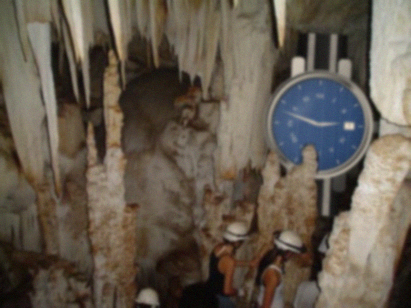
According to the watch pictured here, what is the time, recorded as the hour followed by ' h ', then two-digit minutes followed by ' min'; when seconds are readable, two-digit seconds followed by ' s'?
2 h 48 min
